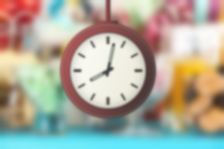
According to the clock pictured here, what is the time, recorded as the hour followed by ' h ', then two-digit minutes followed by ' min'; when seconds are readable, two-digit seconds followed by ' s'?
8 h 02 min
